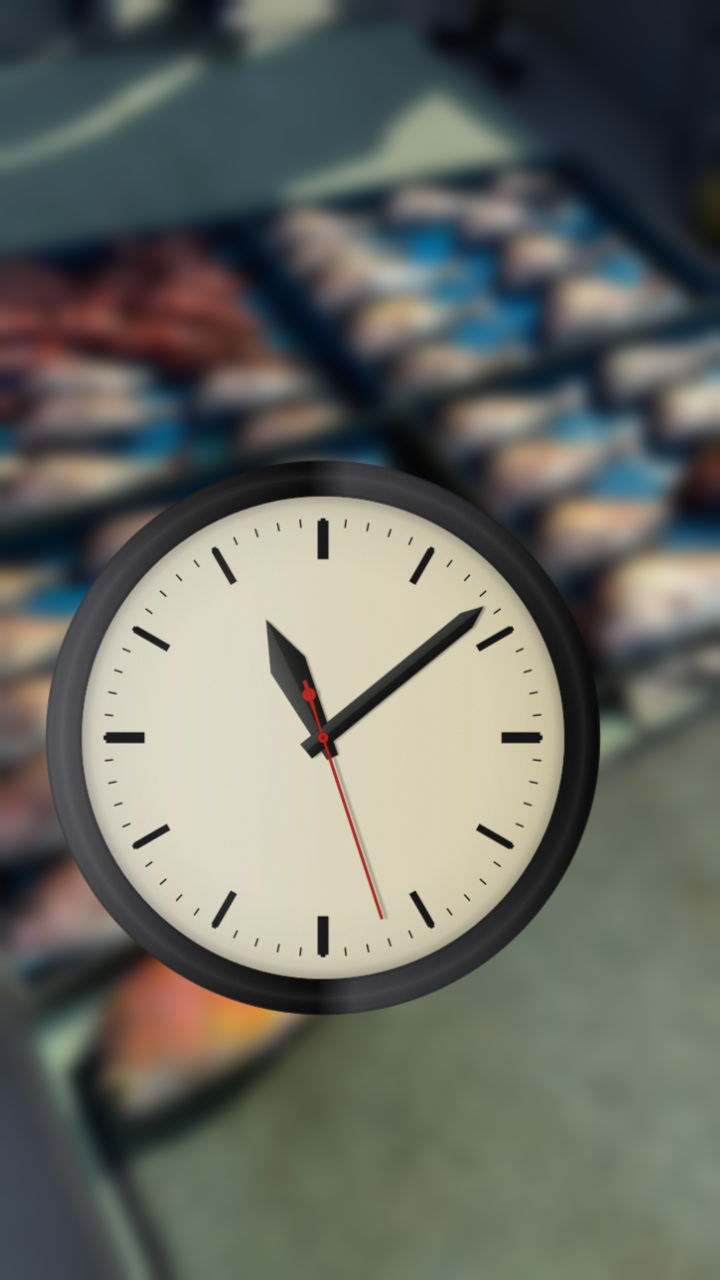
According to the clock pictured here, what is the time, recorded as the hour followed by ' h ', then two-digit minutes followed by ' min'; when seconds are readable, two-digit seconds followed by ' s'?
11 h 08 min 27 s
